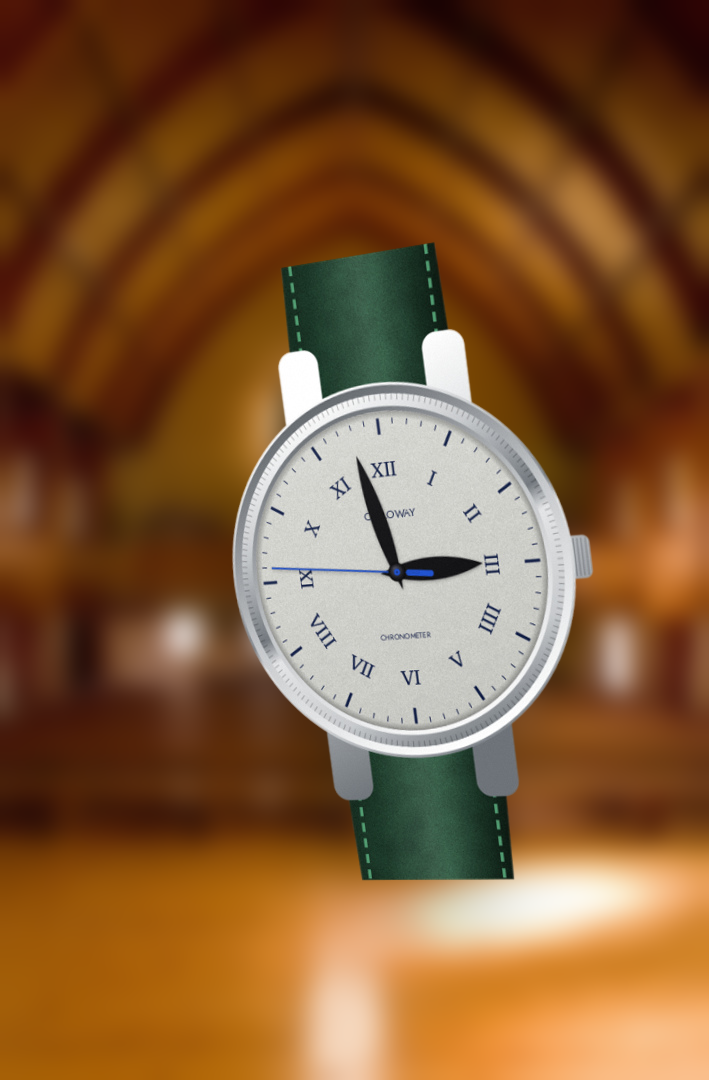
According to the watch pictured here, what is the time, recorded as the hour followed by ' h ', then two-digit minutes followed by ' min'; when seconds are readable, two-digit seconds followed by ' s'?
2 h 57 min 46 s
